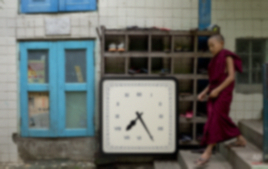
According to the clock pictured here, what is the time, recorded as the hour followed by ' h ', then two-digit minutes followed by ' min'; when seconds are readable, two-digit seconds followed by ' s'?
7 h 25 min
